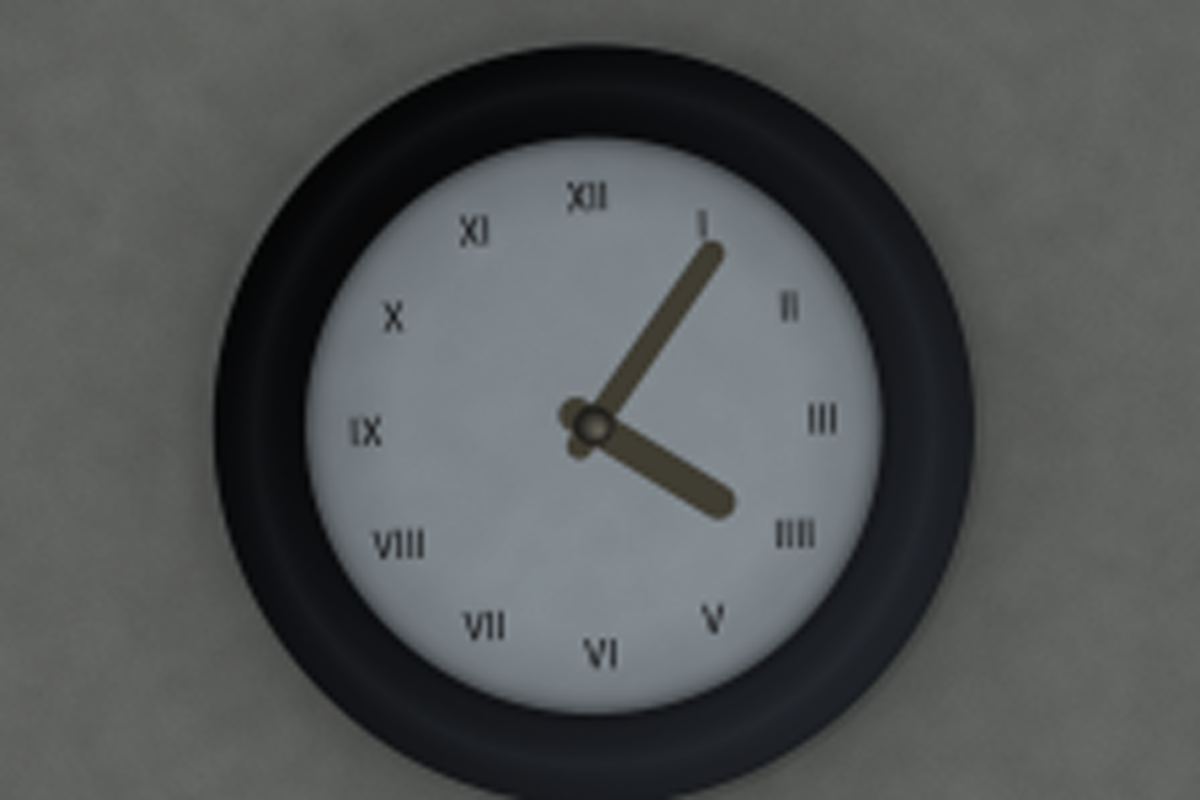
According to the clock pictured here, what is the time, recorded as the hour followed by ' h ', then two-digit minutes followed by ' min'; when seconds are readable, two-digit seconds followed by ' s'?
4 h 06 min
